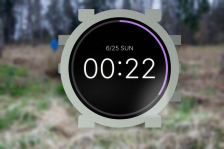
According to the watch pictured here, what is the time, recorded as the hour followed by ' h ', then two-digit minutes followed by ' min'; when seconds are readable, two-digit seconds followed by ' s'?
0 h 22 min
